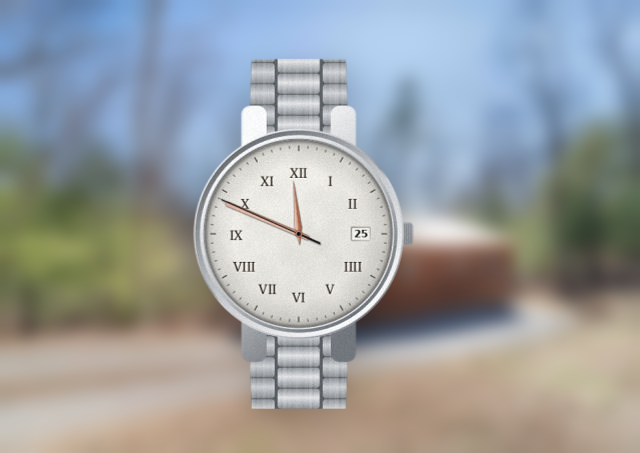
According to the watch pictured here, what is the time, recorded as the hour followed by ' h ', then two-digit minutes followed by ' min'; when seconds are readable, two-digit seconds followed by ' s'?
11 h 48 min 49 s
